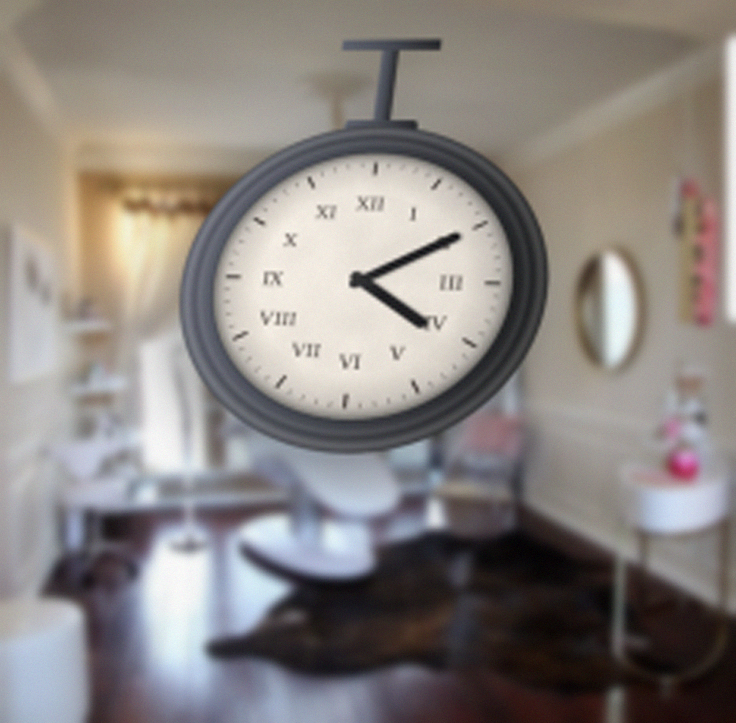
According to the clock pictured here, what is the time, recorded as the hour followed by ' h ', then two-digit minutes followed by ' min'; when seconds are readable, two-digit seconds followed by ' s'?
4 h 10 min
